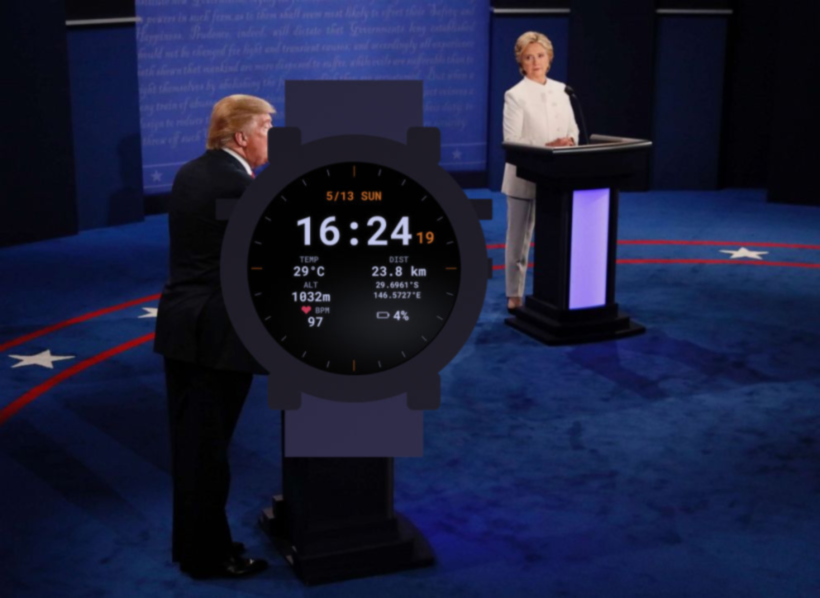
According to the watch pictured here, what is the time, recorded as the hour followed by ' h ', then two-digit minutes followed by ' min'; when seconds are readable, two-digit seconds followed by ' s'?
16 h 24 min 19 s
